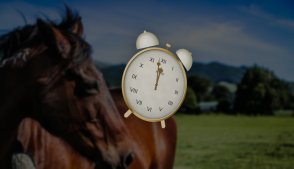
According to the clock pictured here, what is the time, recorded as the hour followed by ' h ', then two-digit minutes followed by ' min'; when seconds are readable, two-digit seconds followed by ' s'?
11 h 58 min
